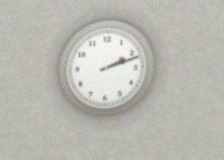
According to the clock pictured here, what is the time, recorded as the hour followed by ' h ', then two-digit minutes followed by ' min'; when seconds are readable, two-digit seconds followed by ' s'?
2 h 12 min
